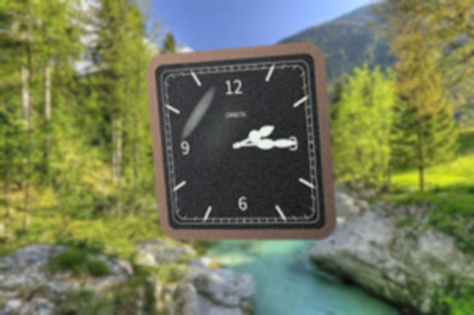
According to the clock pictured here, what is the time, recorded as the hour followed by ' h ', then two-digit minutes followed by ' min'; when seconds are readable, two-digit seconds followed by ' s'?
2 h 15 min
